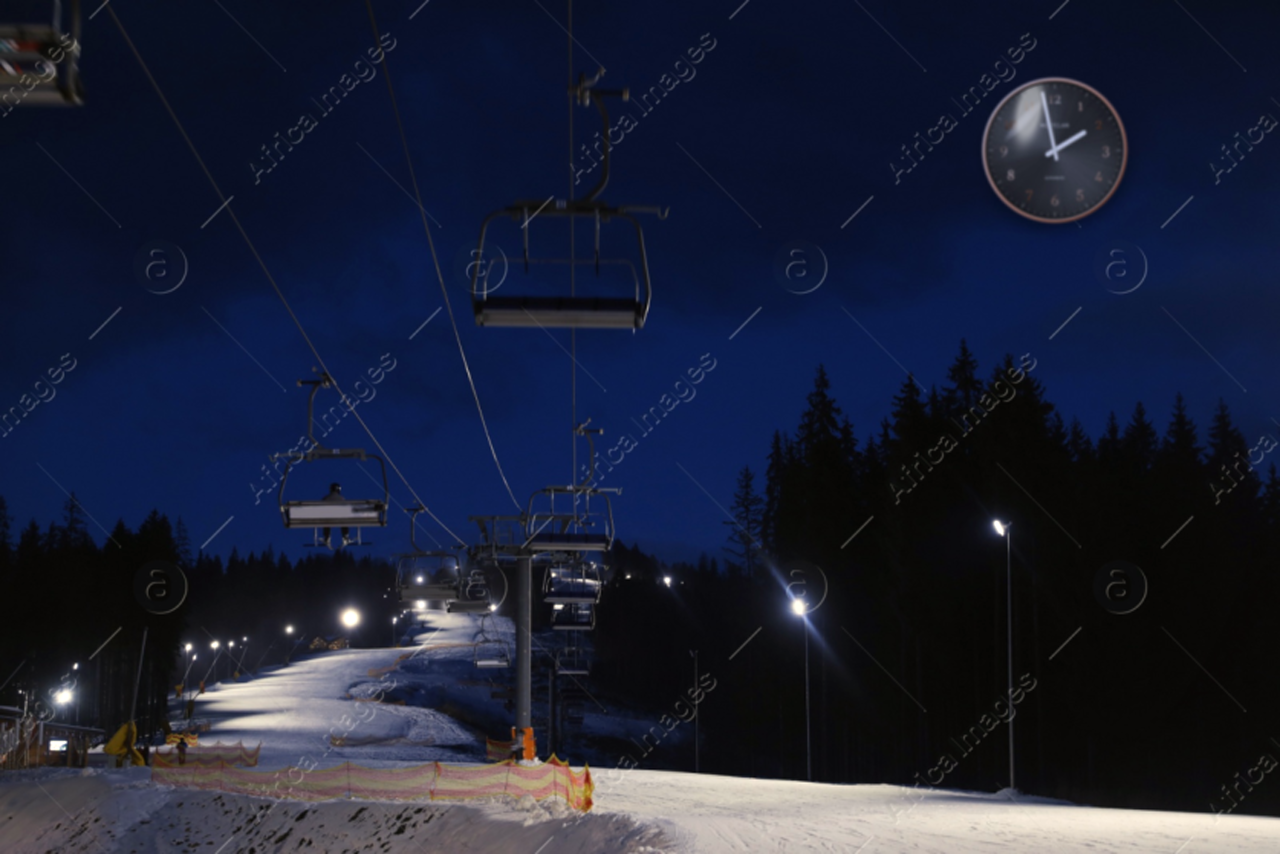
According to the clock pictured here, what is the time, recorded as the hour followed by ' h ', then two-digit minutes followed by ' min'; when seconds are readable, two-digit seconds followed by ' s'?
1 h 58 min
